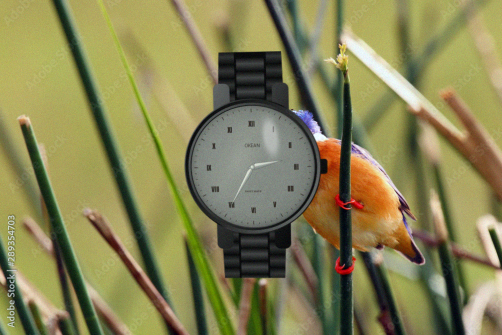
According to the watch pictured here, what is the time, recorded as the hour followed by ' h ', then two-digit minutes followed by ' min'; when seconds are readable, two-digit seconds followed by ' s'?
2 h 35 min
